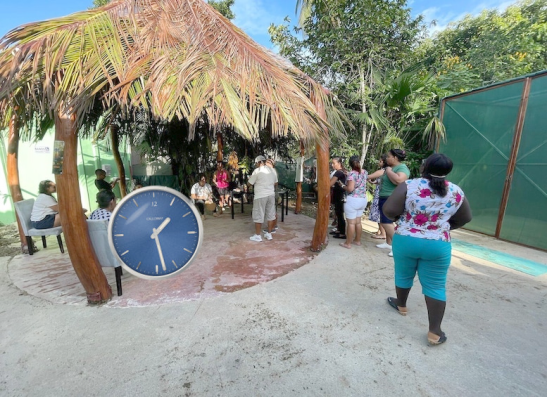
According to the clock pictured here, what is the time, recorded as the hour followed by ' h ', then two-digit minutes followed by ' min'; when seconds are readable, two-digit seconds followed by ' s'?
1 h 28 min
